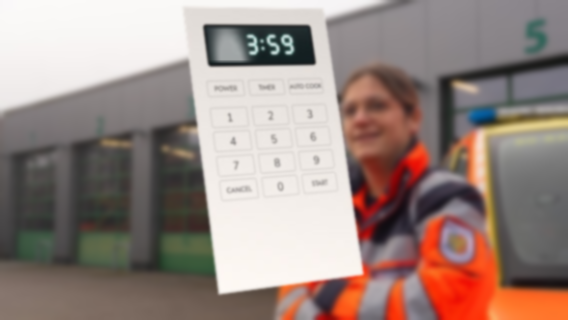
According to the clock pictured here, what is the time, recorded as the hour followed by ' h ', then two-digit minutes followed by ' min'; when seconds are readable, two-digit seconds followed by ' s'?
3 h 59 min
